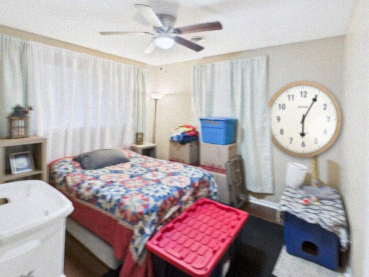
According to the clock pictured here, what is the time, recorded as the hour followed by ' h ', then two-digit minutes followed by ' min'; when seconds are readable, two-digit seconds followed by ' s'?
6 h 05 min
